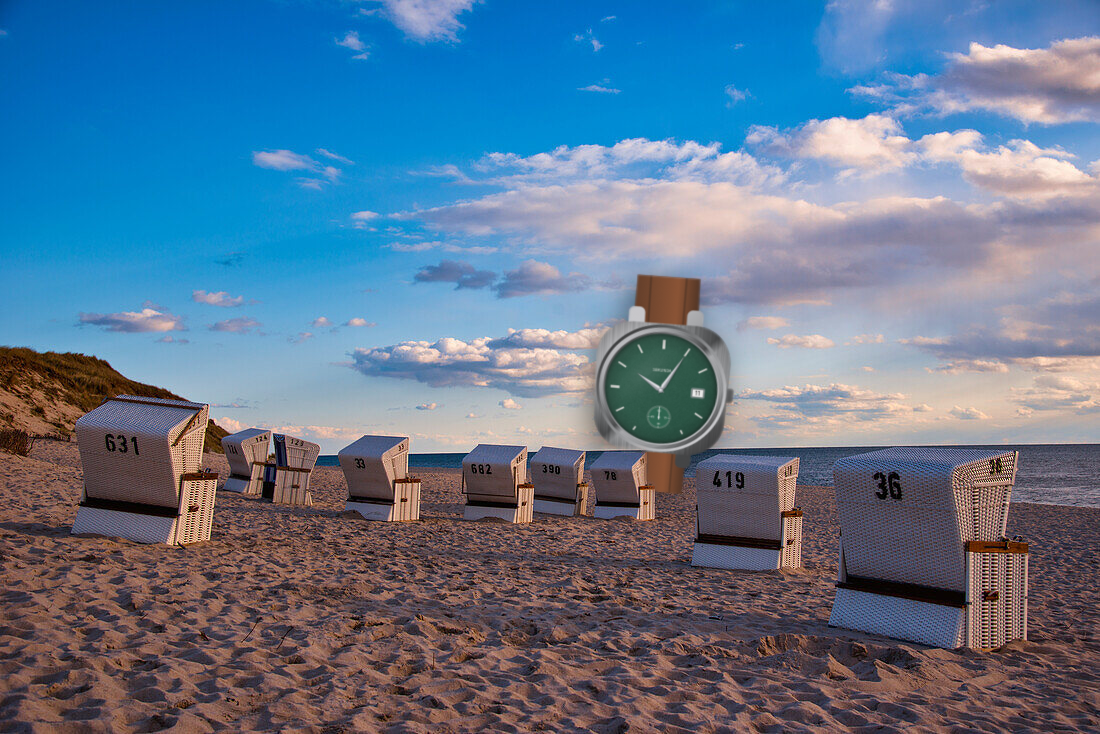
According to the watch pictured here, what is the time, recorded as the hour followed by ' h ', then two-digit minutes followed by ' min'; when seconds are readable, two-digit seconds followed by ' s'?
10 h 05 min
